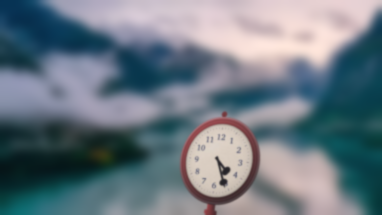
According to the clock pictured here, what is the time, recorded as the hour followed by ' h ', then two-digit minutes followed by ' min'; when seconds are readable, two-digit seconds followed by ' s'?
4 h 26 min
